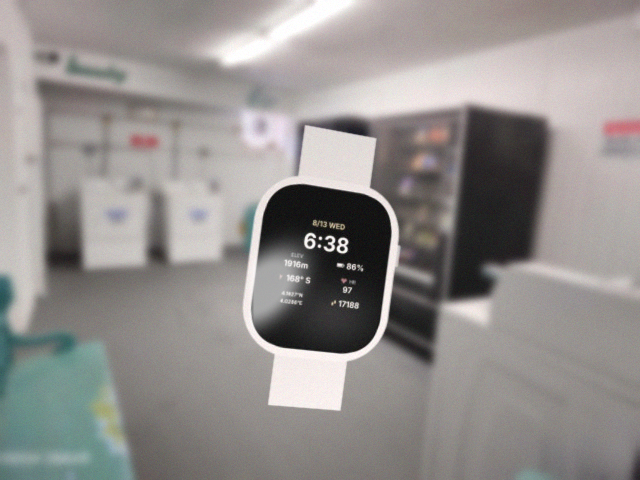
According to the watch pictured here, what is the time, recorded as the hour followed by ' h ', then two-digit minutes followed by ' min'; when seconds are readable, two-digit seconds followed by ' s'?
6 h 38 min
